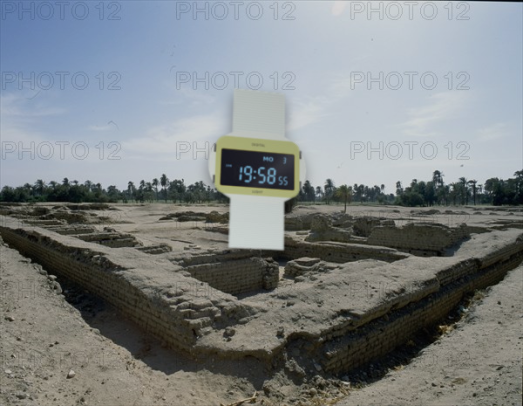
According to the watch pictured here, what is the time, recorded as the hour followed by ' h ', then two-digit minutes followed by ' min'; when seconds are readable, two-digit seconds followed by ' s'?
19 h 58 min
